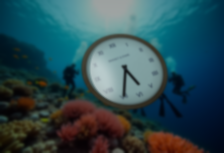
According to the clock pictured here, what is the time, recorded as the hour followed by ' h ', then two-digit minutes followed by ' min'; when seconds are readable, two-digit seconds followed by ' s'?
5 h 35 min
